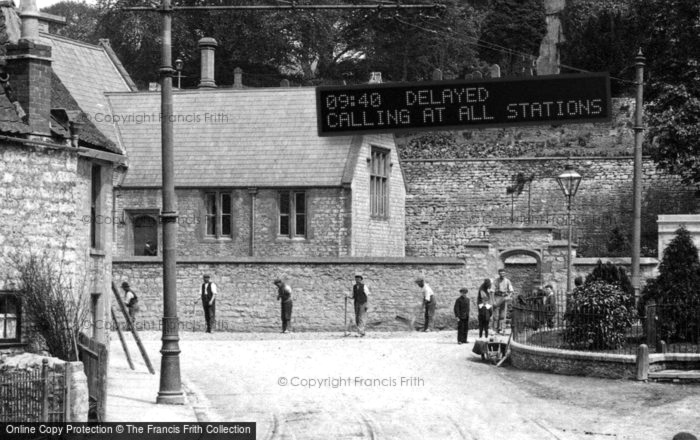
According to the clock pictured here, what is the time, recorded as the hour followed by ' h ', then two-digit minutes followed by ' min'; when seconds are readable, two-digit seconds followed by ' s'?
9 h 40 min
